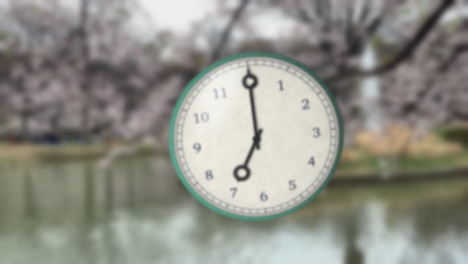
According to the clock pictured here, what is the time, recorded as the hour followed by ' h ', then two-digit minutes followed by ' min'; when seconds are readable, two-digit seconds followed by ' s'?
7 h 00 min
